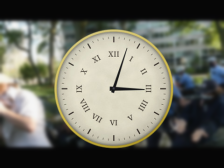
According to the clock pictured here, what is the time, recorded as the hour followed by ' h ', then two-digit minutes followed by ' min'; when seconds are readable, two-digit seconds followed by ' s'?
3 h 03 min
